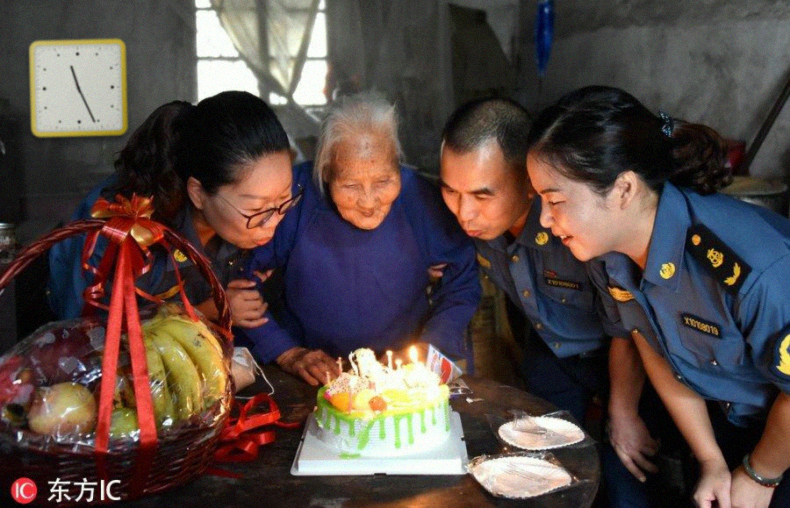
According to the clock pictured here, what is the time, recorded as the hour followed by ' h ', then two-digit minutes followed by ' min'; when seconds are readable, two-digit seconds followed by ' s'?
11 h 26 min
